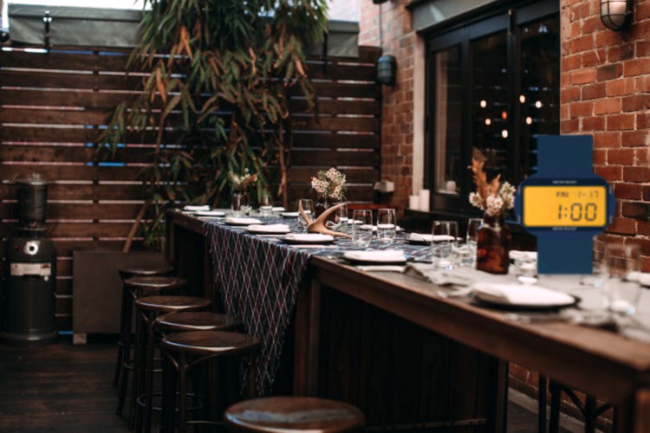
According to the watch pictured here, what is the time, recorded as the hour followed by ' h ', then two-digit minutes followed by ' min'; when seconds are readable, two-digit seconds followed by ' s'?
1 h 00 min
